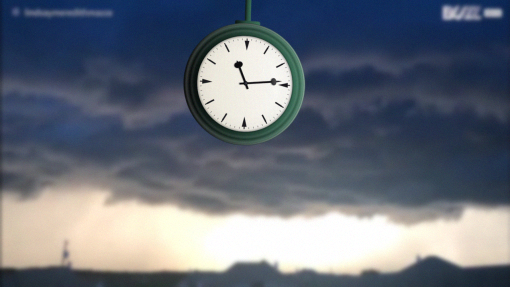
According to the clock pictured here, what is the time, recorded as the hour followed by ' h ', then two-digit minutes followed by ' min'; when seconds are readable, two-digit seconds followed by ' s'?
11 h 14 min
